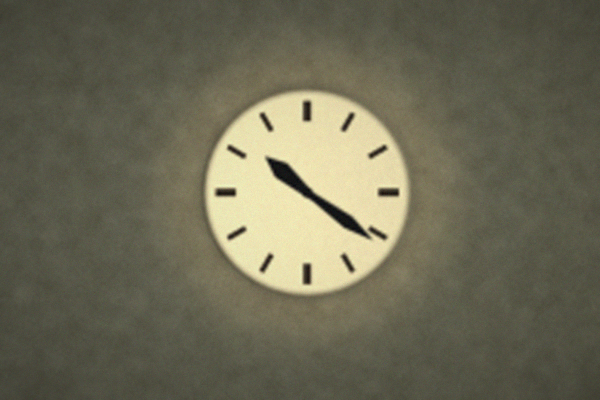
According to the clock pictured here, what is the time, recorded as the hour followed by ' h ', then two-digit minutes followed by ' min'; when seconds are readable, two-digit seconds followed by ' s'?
10 h 21 min
